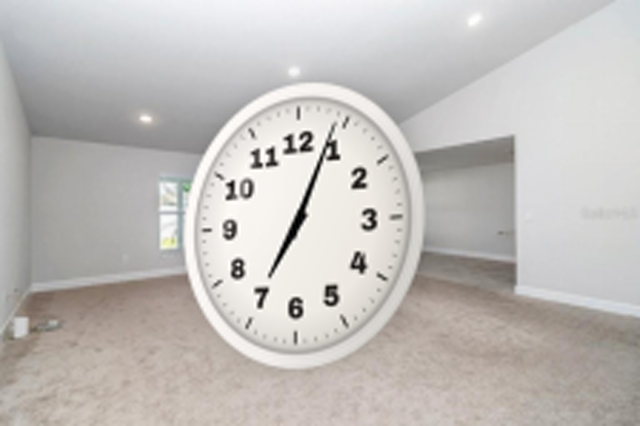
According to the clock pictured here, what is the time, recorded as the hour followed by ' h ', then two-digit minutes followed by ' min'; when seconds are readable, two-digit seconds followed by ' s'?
7 h 04 min
